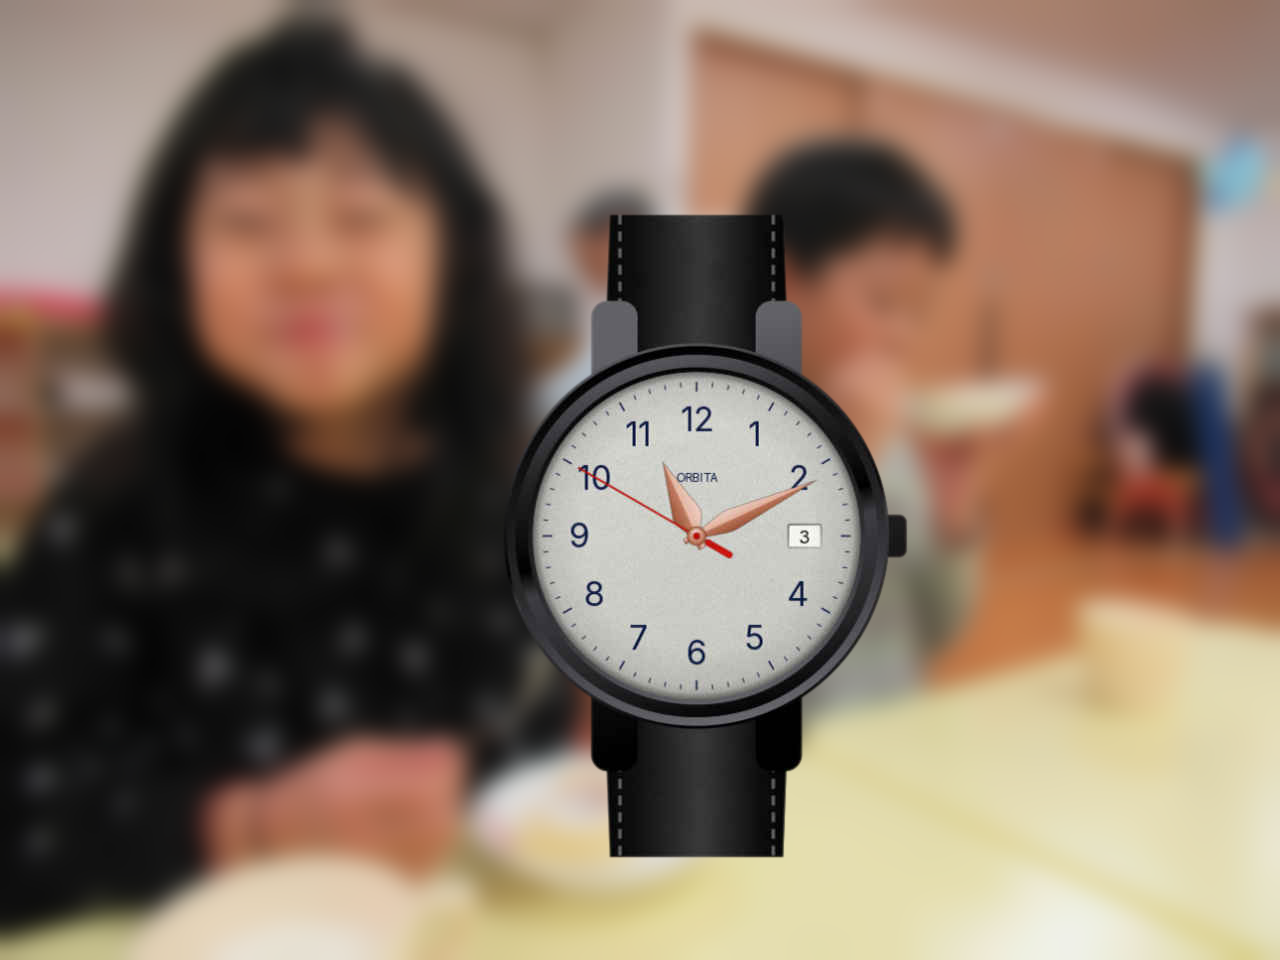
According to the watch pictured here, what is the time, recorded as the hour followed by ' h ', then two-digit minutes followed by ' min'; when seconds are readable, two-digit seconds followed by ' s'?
11 h 10 min 50 s
